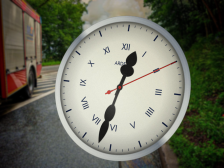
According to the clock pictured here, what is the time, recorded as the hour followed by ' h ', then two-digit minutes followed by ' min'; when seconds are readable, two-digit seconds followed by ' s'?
12 h 32 min 10 s
